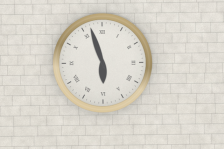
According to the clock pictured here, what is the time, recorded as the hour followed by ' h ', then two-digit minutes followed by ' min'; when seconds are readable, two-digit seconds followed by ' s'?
5 h 57 min
